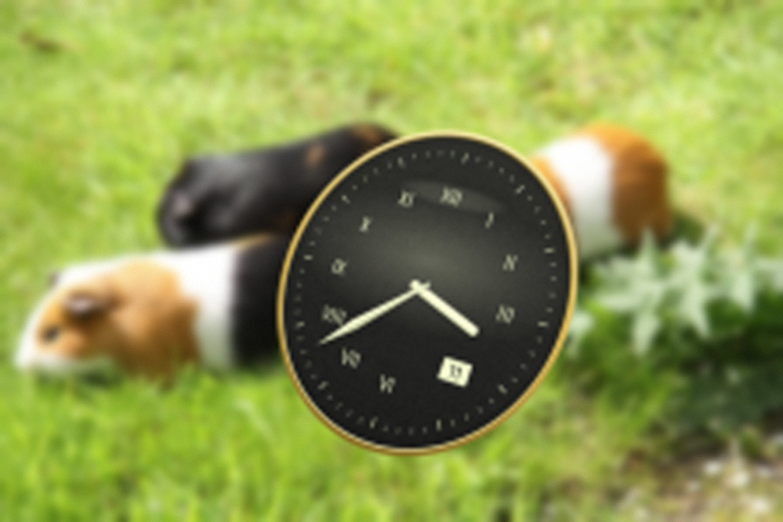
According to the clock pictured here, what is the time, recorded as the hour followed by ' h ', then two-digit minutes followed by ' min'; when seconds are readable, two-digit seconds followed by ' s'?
3 h 38 min
